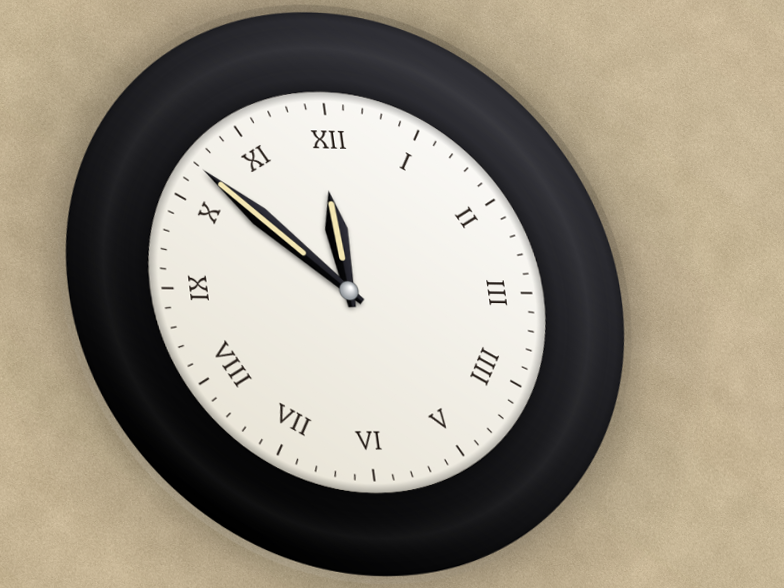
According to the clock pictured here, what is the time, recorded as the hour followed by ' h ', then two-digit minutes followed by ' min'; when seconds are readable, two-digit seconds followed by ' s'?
11 h 52 min
